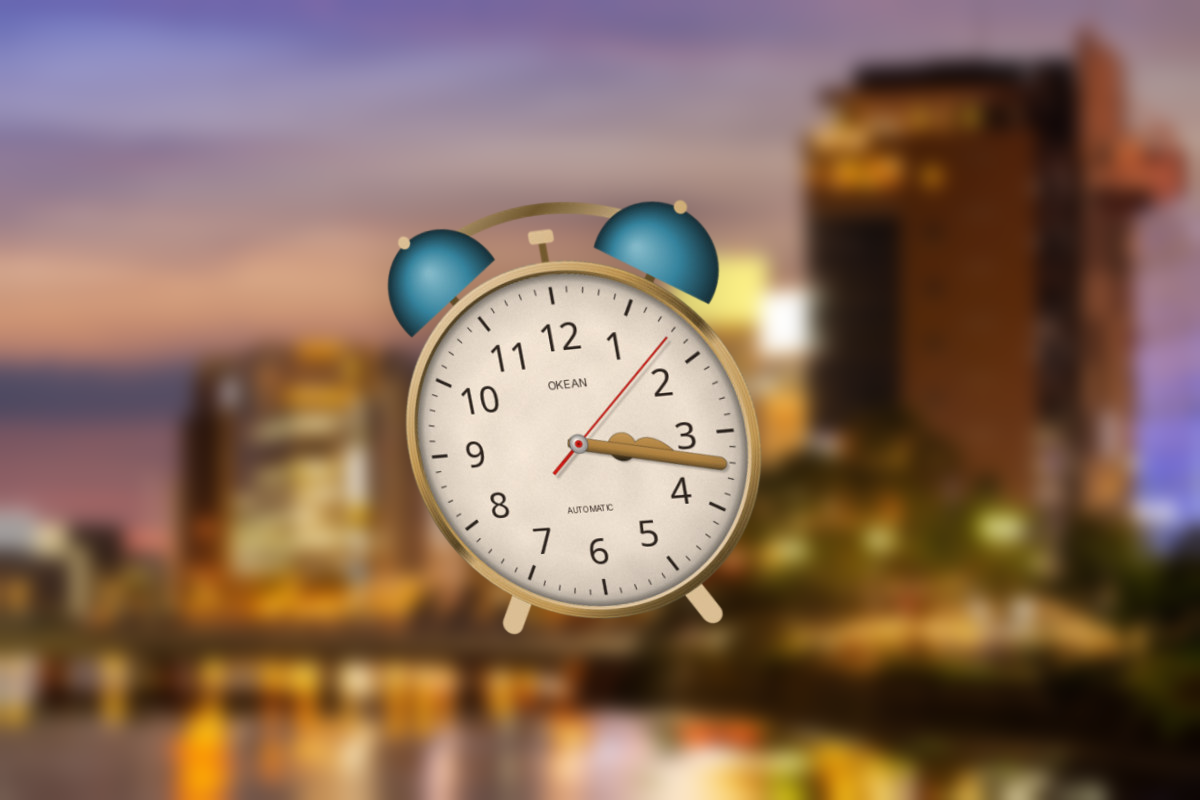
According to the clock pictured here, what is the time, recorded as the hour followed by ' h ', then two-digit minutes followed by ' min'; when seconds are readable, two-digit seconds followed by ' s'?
3 h 17 min 08 s
